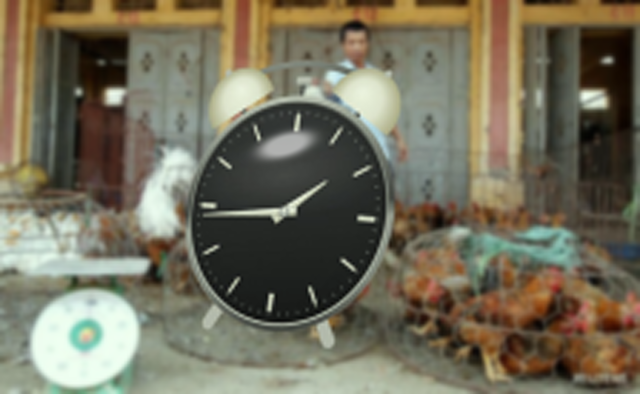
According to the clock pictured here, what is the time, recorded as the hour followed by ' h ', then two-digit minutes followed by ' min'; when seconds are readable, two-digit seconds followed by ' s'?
1 h 44 min
